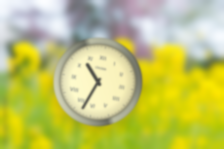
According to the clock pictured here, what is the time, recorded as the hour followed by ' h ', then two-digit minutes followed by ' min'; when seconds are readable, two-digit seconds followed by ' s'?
10 h 33 min
